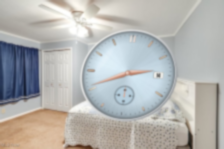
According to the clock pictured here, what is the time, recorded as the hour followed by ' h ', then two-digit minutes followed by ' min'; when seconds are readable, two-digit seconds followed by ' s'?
2 h 41 min
